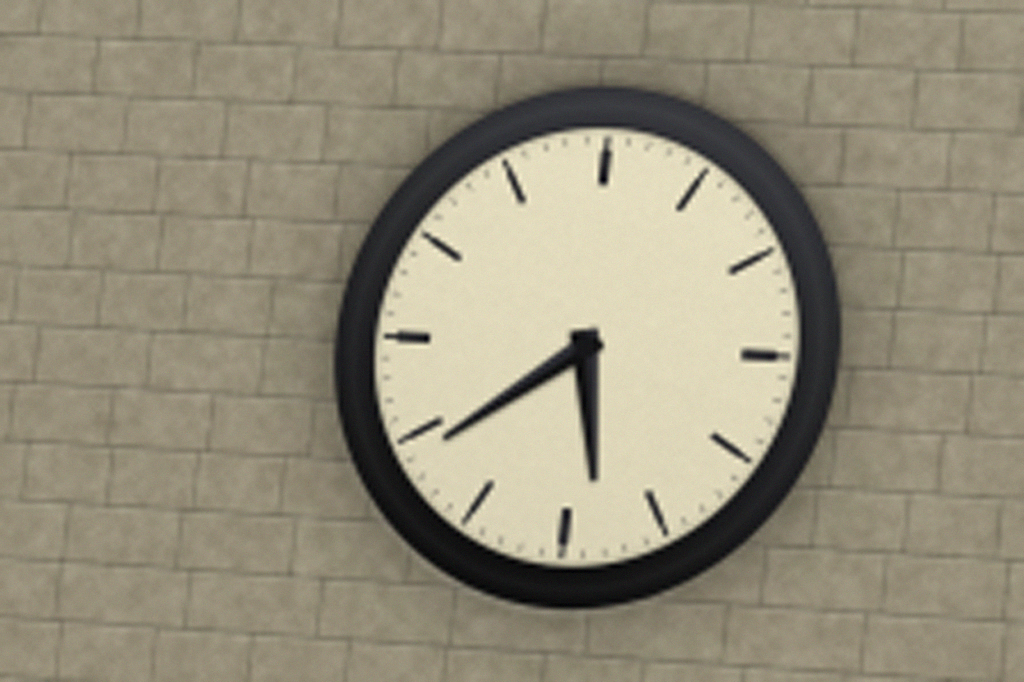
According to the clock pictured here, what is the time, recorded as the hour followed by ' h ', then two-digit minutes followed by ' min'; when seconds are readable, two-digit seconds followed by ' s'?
5 h 39 min
